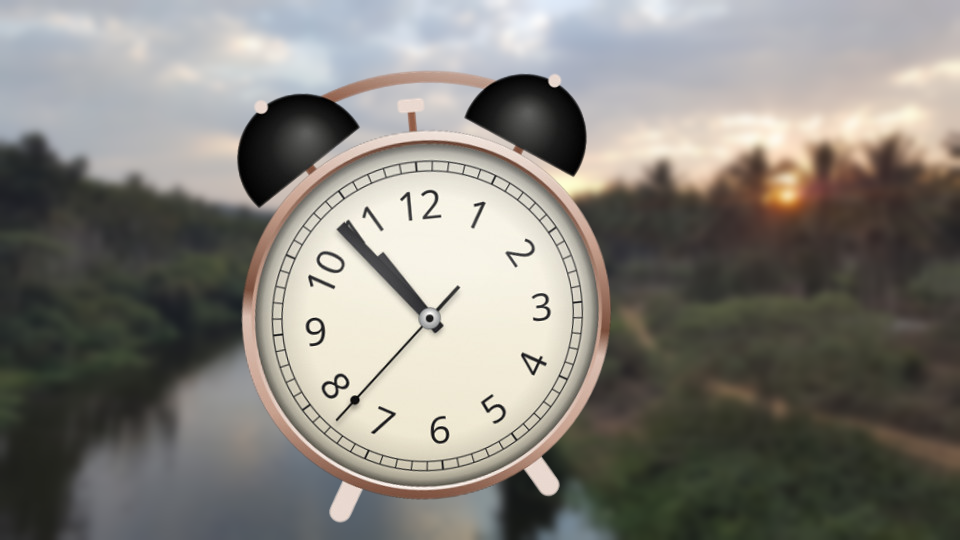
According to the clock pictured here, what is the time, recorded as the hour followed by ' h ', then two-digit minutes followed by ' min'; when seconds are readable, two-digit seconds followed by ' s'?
10 h 53 min 38 s
